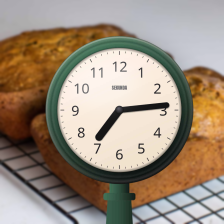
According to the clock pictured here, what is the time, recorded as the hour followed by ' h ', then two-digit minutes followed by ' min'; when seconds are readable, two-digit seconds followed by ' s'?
7 h 14 min
